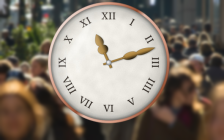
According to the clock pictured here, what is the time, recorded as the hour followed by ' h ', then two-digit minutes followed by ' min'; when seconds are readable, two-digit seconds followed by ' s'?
11 h 12 min
